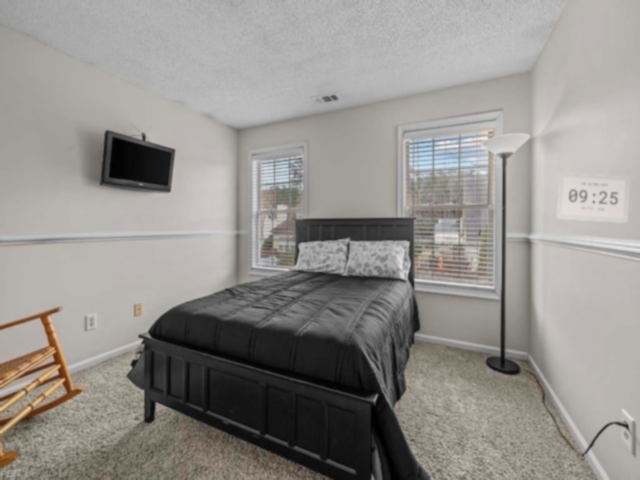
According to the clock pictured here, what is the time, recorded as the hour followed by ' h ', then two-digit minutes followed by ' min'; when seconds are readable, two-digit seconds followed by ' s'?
9 h 25 min
